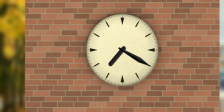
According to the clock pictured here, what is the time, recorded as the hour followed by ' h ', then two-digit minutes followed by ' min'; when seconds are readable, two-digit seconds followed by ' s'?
7 h 20 min
